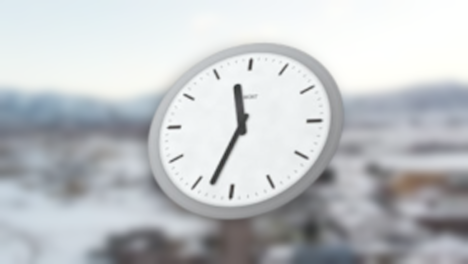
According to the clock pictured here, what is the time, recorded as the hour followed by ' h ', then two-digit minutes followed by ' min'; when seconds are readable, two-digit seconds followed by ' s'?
11 h 33 min
